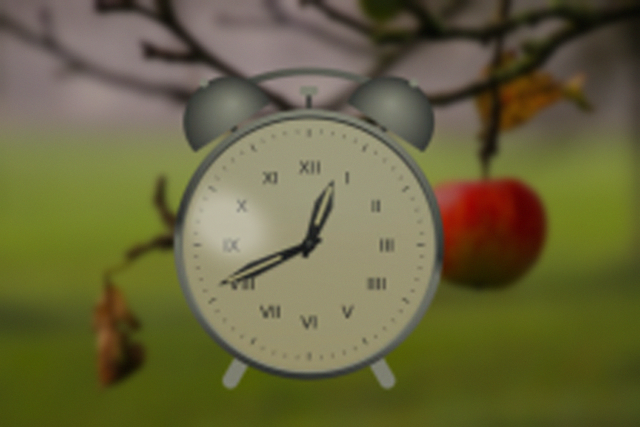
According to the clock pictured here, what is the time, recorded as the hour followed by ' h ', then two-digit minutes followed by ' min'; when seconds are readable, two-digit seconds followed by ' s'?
12 h 41 min
